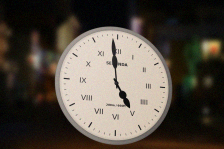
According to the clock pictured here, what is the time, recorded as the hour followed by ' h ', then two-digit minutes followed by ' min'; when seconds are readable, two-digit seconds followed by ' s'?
4 h 59 min
